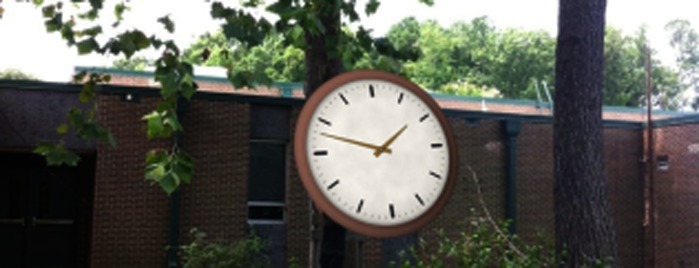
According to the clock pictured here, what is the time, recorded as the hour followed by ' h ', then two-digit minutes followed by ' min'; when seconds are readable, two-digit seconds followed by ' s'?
1 h 48 min
